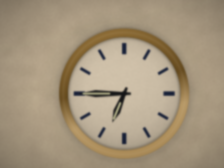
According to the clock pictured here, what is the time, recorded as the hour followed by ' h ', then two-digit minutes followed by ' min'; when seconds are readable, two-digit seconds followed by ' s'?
6 h 45 min
